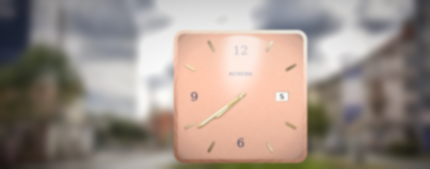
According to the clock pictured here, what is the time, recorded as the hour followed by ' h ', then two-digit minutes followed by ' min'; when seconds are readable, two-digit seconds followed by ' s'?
7 h 39 min
